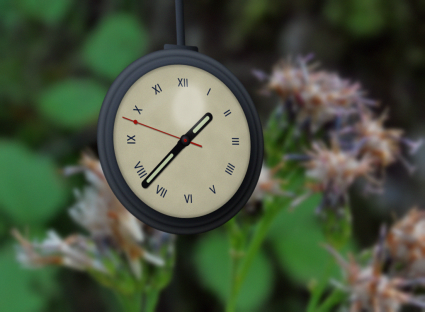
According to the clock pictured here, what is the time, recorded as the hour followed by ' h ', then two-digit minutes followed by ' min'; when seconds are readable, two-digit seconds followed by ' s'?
1 h 37 min 48 s
